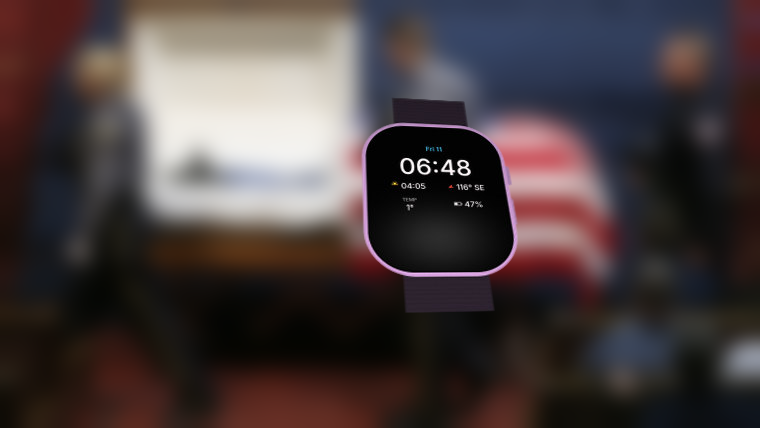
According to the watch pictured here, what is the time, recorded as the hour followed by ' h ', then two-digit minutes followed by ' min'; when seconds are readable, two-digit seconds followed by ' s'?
6 h 48 min
